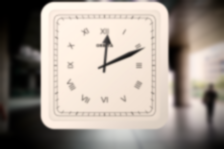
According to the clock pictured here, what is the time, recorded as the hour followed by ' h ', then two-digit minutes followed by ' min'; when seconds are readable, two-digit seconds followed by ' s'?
12 h 11 min
